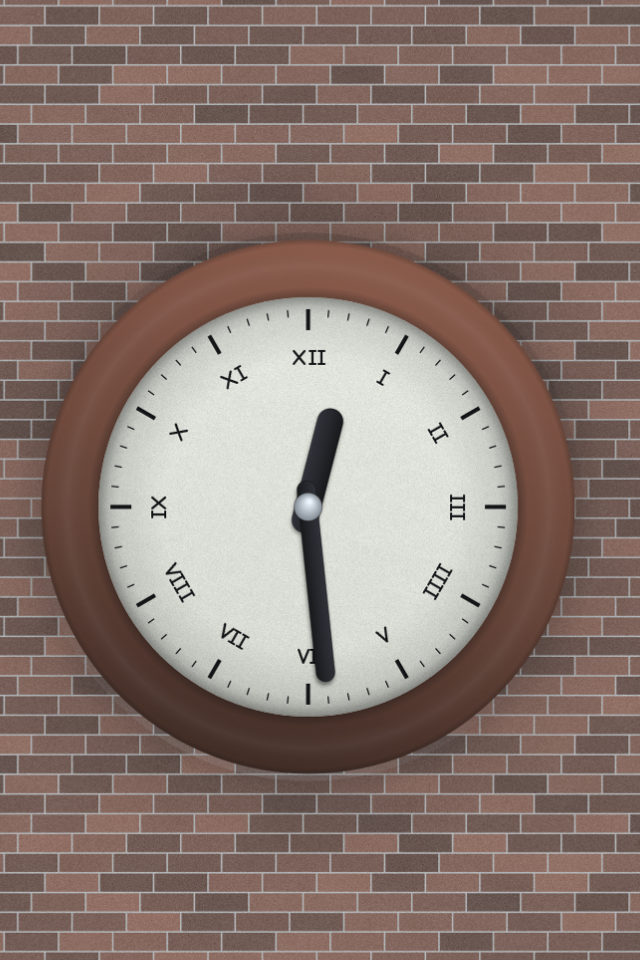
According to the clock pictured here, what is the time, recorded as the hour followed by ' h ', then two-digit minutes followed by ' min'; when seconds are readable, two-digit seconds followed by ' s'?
12 h 29 min
